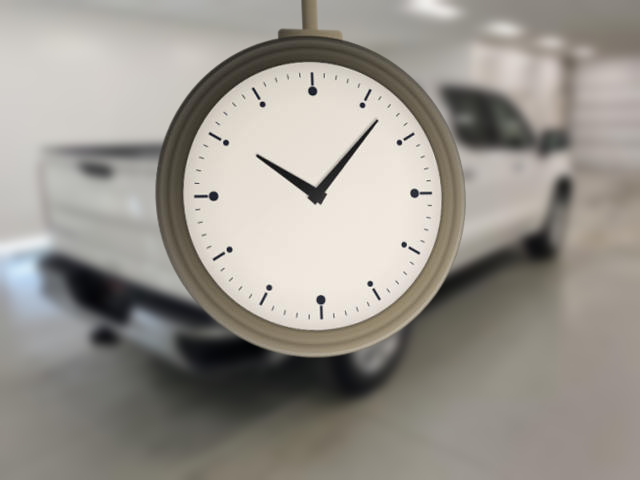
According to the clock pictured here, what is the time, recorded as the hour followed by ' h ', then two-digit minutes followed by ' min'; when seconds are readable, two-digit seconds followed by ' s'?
10 h 07 min
